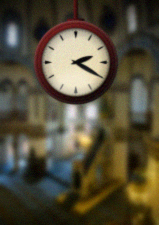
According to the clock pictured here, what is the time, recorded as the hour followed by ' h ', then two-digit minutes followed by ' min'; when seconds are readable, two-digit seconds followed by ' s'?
2 h 20 min
